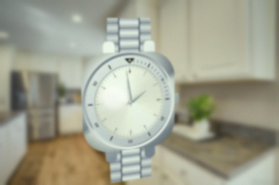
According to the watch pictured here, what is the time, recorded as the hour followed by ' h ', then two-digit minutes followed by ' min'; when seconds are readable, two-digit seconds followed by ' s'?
1 h 59 min
